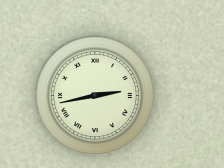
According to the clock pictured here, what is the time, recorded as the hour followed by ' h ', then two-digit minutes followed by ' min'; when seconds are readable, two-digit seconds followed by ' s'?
2 h 43 min
